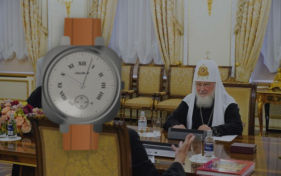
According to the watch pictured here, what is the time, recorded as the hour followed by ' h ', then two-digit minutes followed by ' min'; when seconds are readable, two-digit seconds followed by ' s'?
10 h 03 min
